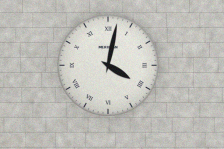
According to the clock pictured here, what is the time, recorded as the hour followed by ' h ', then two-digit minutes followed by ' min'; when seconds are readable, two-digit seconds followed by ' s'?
4 h 02 min
